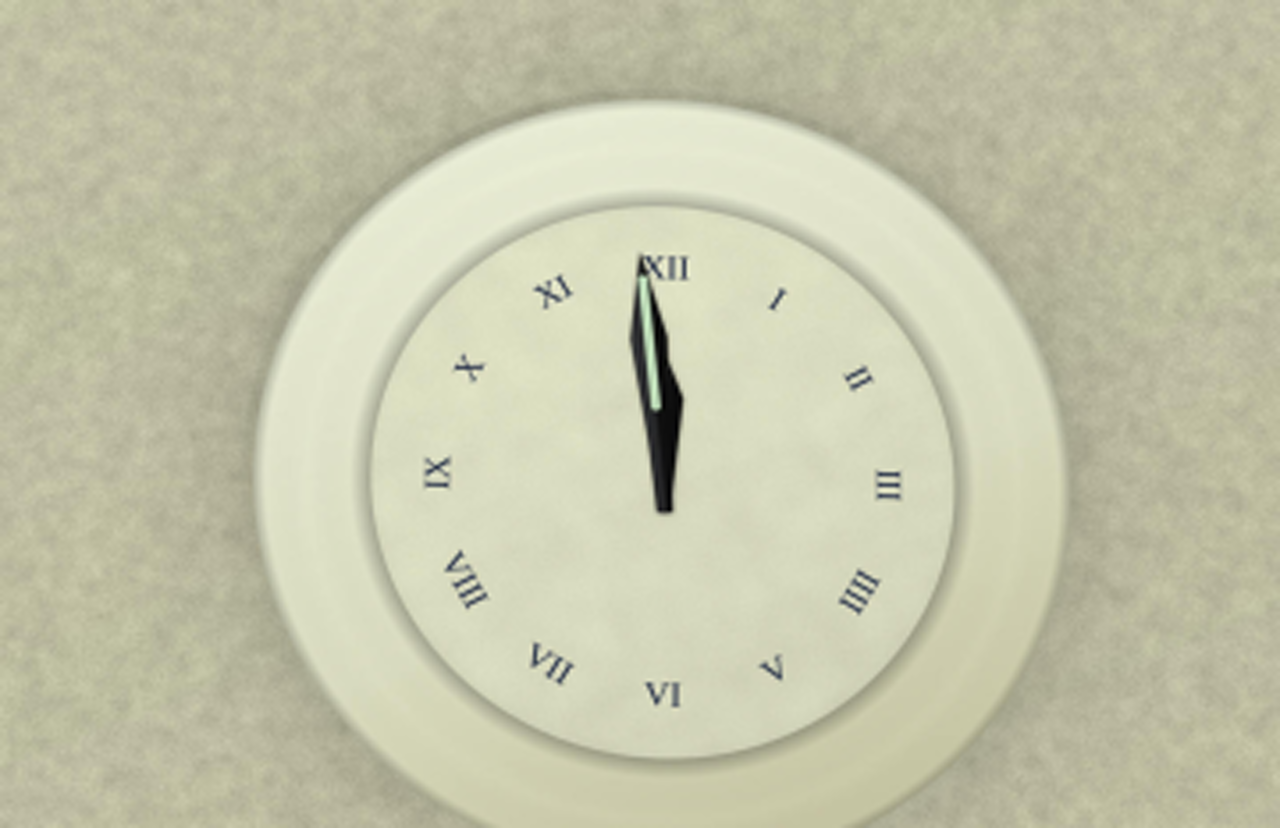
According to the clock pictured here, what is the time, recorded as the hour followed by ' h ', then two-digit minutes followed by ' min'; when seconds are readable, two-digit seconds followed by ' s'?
11 h 59 min
